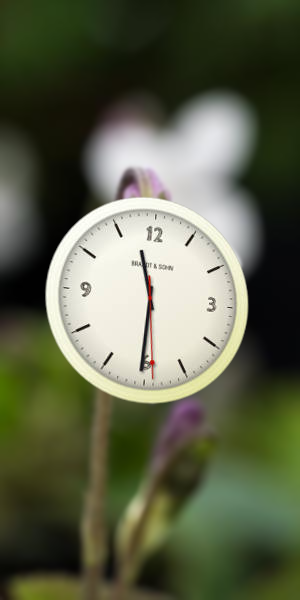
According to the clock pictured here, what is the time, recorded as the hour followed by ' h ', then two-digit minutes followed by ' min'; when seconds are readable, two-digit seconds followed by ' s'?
11 h 30 min 29 s
